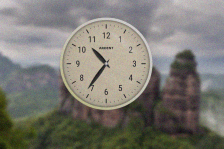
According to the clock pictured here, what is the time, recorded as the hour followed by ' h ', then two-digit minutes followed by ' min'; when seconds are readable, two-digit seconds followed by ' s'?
10 h 36 min
